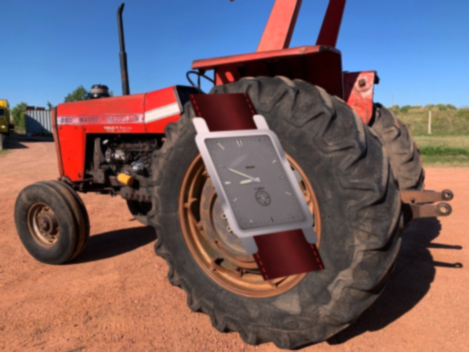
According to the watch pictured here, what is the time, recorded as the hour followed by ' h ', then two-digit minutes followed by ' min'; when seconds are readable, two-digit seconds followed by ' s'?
8 h 50 min
